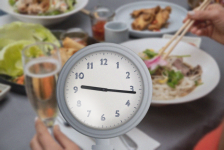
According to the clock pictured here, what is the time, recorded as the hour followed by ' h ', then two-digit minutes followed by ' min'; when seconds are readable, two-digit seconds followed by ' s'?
9 h 16 min
